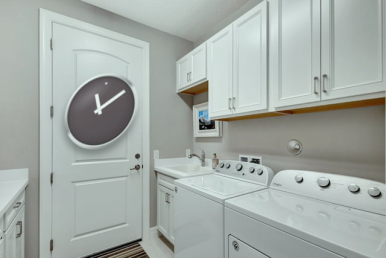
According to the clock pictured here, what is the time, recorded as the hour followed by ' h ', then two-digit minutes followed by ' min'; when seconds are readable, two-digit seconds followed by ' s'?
11 h 08 min
